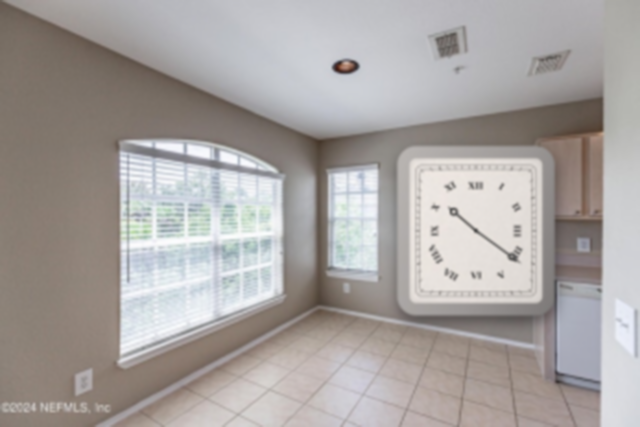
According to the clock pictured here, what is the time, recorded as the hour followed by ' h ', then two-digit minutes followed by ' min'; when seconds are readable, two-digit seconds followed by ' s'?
10 h 21 min
